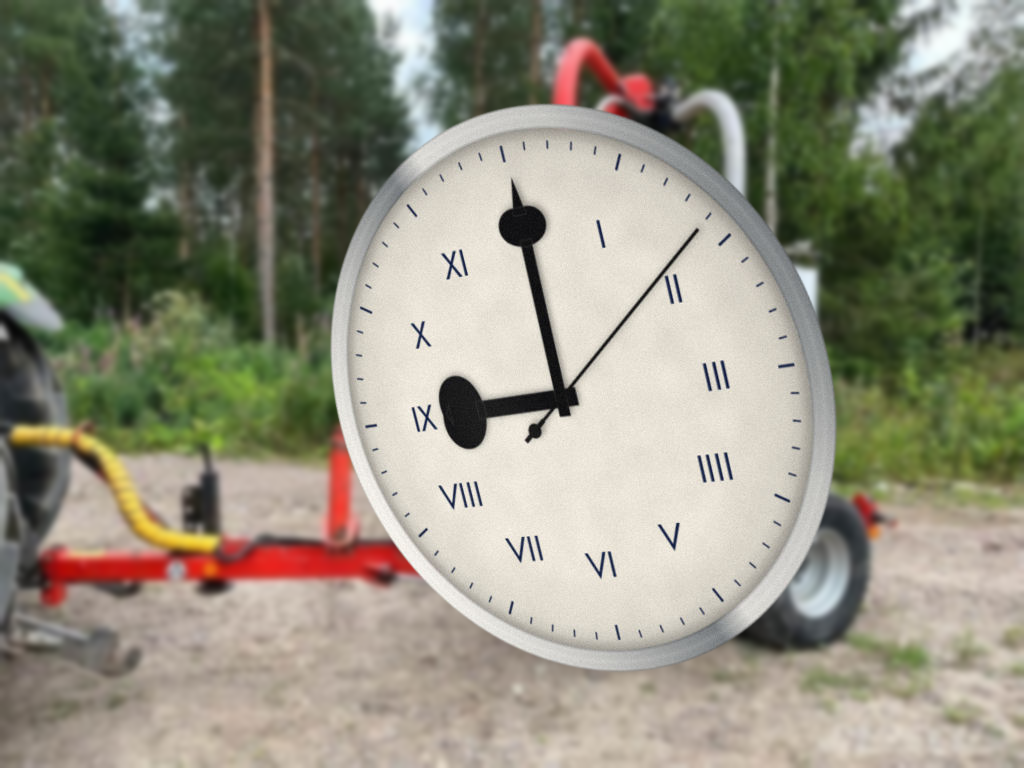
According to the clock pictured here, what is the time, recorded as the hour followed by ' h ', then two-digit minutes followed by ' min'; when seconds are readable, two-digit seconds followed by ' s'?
9 h 00 min 09 s
